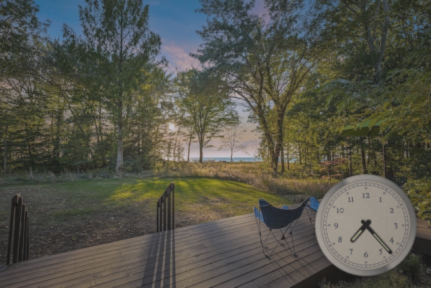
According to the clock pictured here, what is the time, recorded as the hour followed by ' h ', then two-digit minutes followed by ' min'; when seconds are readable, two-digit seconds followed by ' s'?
7 h 23 min
